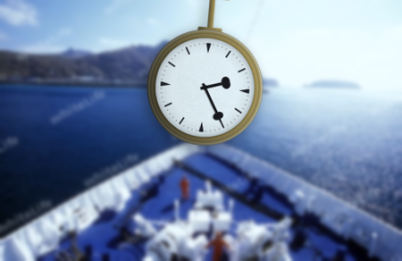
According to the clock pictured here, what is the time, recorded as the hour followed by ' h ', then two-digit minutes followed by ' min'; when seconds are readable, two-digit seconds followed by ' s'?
2 h 25 min
